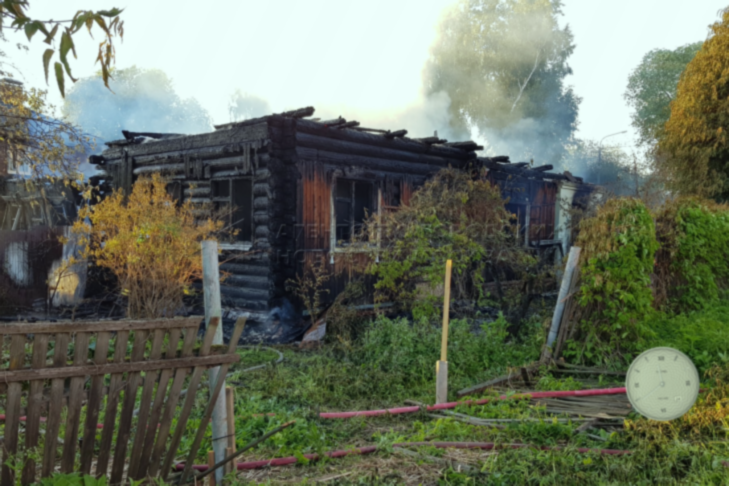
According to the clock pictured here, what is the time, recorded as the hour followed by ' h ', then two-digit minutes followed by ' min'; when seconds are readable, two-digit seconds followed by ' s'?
11 h 39 min
